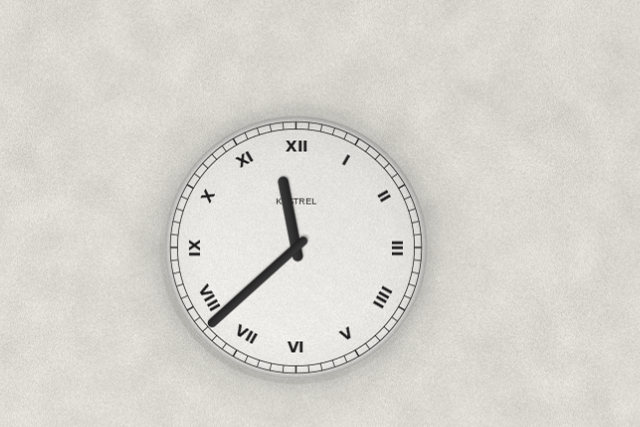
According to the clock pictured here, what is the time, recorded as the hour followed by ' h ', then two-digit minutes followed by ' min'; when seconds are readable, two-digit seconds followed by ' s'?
11 h 38 min
